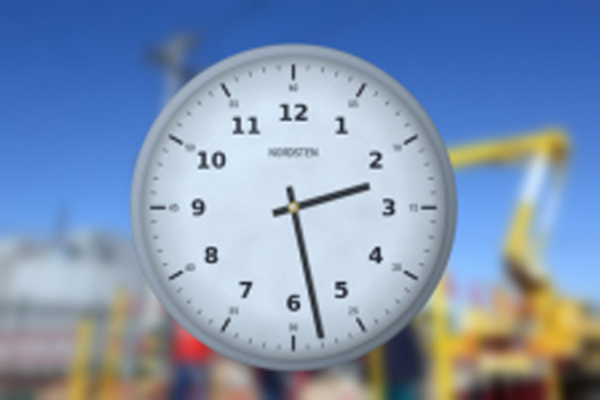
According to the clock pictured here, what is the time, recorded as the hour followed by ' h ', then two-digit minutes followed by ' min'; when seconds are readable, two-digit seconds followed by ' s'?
2 h 28 min
